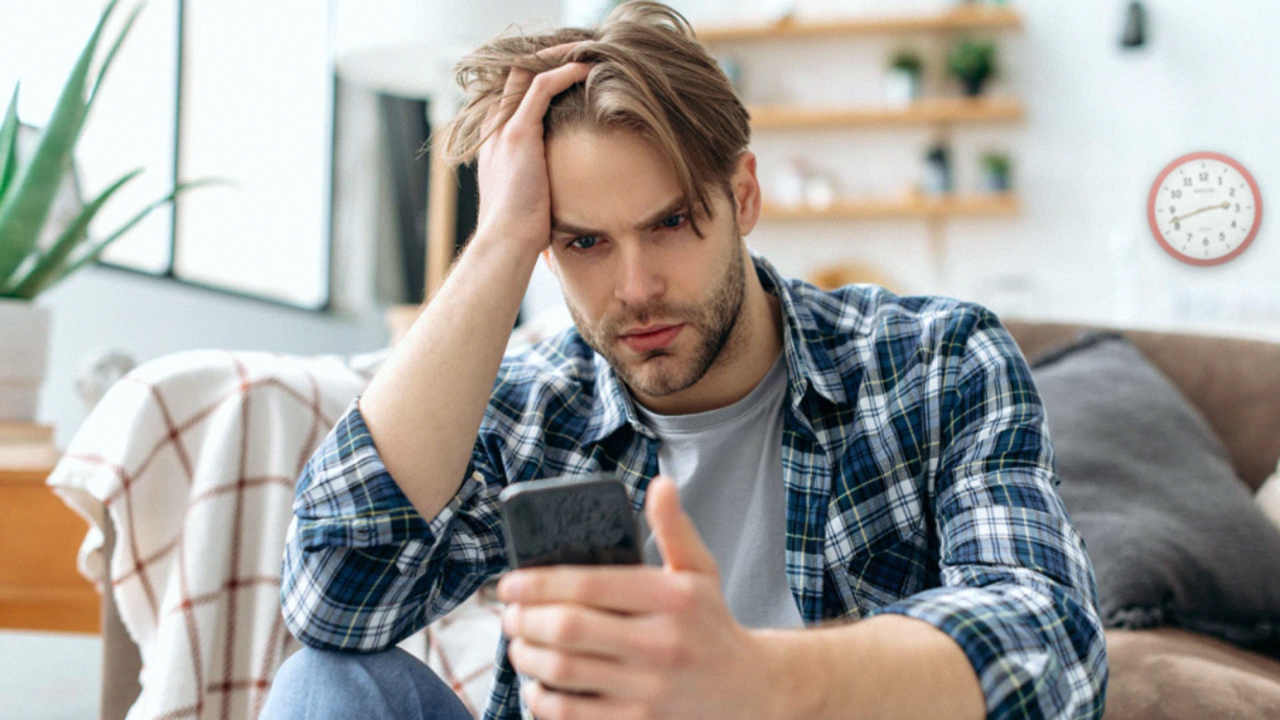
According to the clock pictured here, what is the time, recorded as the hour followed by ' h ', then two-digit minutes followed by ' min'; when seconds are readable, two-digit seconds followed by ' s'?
2 h 42 min
